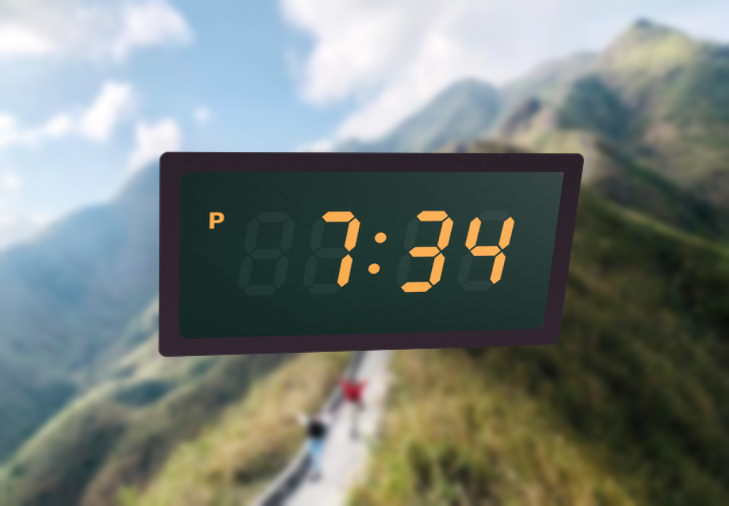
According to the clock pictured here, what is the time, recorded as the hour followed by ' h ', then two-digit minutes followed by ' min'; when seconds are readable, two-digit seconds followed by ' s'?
7 h 34 min
